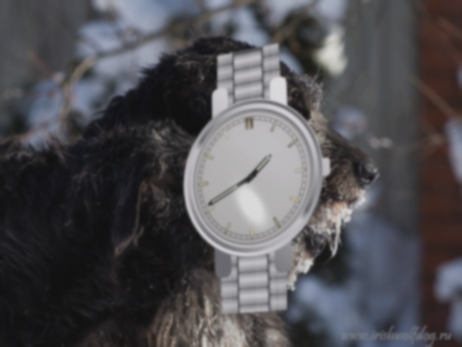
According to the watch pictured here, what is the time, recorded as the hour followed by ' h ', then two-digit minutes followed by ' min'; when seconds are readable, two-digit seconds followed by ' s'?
1 h 41 min
